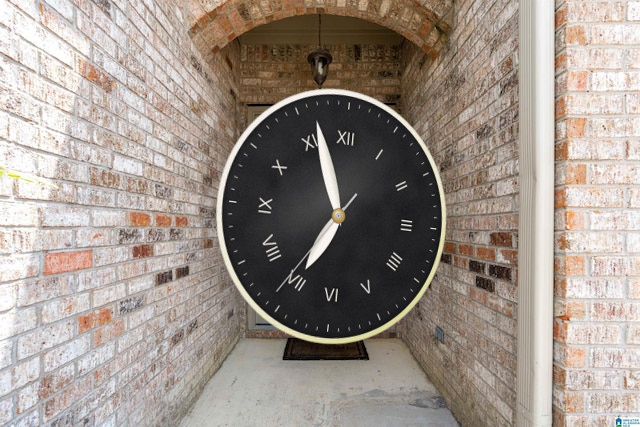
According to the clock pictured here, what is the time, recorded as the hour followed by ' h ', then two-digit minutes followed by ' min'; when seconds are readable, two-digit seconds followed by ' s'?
6 h 56 min 36 s
